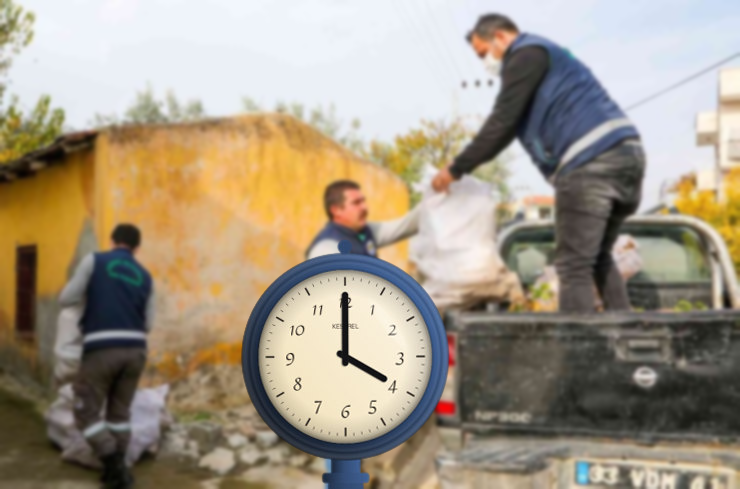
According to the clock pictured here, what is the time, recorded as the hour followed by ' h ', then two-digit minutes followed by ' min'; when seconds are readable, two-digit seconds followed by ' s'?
4 h 00 min
